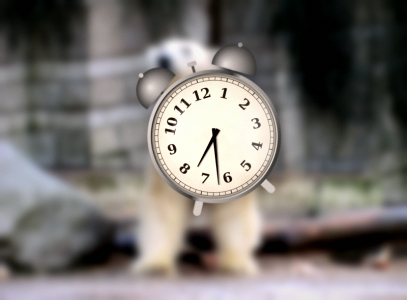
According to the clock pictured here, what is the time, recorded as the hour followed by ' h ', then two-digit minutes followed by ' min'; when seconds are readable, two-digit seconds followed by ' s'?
7 h 32 min
